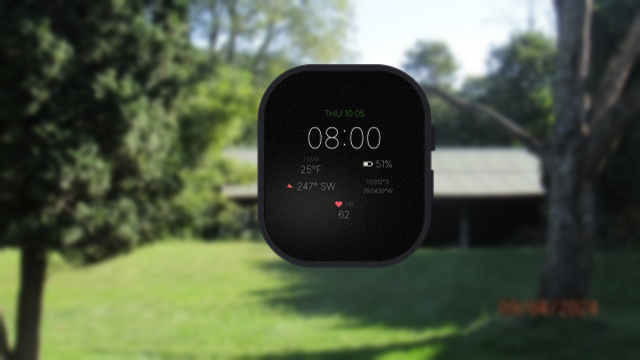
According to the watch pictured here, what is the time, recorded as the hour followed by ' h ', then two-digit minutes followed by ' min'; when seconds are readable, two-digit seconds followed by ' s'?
8 h 00 min
